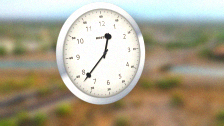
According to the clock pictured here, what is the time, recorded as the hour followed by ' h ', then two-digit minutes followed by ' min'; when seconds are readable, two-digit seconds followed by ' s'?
12 h 38 min
